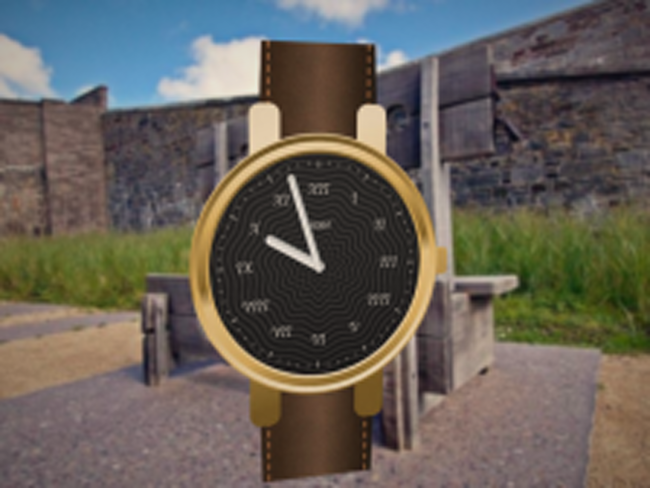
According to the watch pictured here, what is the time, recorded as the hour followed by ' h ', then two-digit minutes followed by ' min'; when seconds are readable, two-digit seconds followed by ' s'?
9 h 57 min
